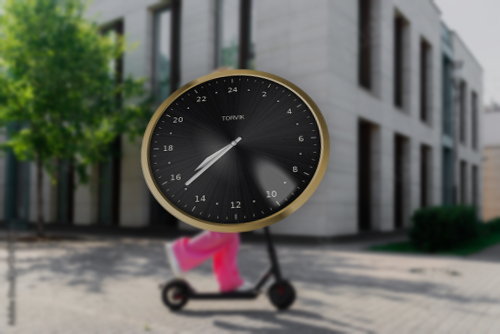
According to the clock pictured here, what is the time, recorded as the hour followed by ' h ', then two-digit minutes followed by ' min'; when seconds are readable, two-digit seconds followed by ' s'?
15 h 38 min
